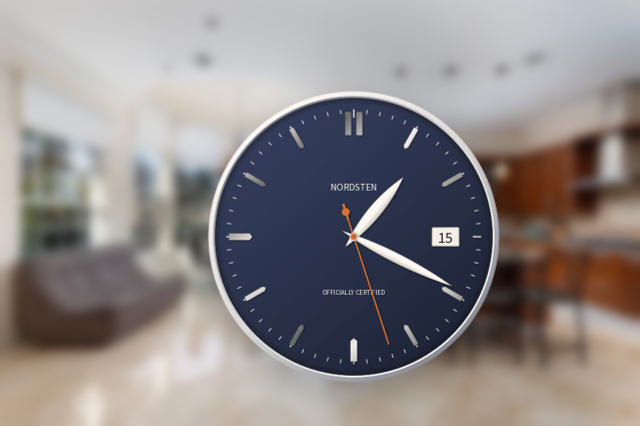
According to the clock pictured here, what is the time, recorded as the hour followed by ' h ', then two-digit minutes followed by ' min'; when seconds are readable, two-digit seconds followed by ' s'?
1 h 19 min 27 s
